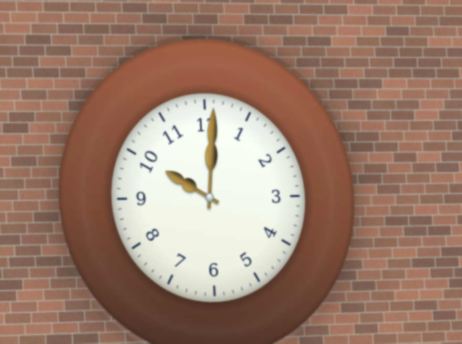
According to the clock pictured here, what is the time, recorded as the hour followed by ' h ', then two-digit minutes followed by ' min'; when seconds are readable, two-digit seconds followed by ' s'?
10 h 01 min
